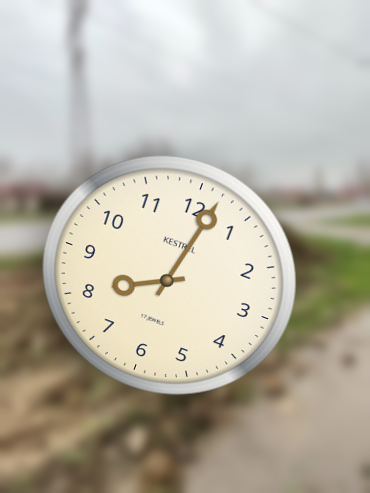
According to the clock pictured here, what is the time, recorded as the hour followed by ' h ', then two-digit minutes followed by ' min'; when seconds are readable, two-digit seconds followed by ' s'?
8 h 02 min
